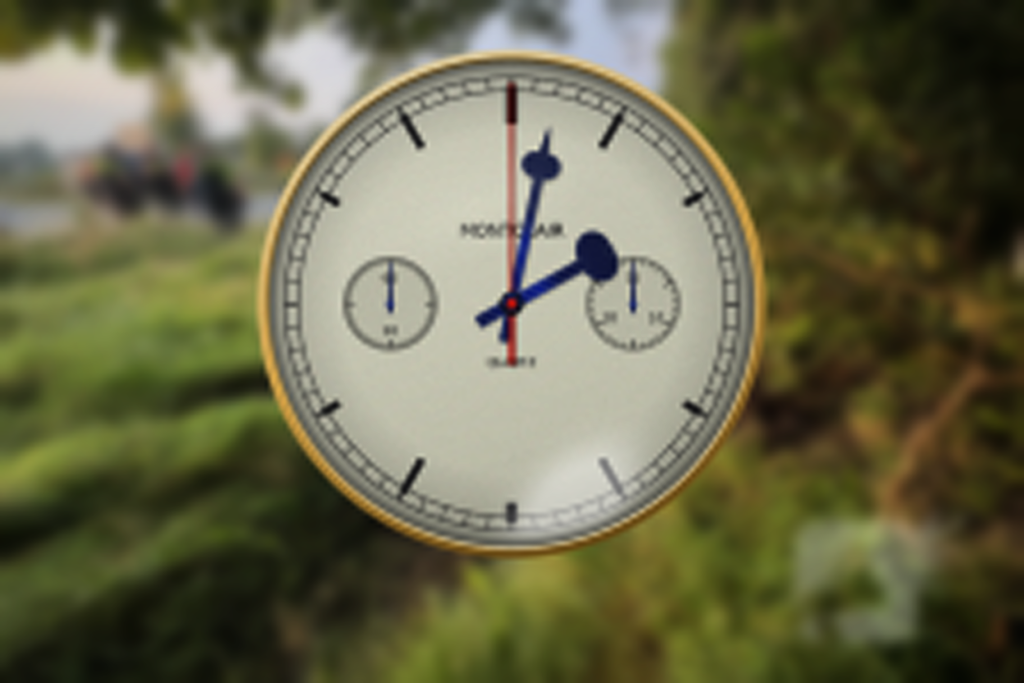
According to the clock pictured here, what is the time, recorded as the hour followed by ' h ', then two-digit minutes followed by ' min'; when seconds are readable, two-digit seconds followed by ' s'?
2 h 02 min
